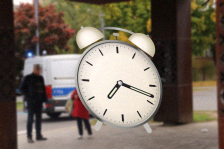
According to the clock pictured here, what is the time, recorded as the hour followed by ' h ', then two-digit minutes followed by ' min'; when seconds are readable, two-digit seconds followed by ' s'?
7 h 18 min
